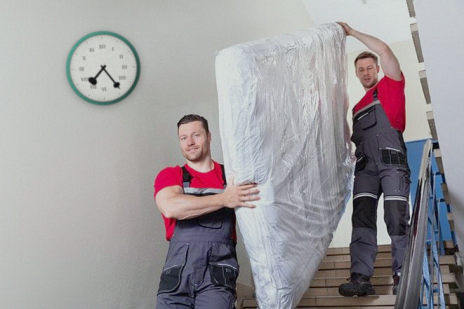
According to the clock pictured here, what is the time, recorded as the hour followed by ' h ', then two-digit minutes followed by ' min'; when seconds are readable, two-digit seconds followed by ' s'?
7 h 24 min
